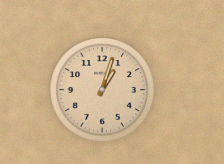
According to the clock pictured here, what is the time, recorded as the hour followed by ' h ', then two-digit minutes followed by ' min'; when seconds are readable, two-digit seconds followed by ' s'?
1 h 03 min
